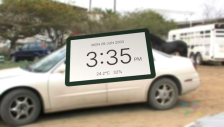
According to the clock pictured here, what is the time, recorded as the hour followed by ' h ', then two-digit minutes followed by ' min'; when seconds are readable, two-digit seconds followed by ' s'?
3 h 35 min
